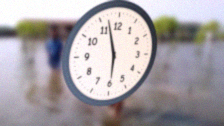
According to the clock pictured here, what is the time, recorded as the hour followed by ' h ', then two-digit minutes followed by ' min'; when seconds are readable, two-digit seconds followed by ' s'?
5 h 57 min
